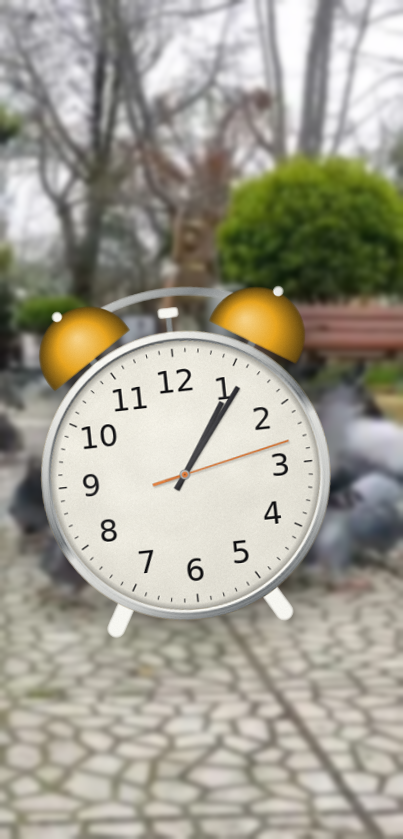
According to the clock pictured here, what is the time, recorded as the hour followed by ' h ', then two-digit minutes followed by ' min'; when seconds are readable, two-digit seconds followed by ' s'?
1 h 06 min 13 s
